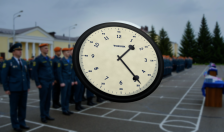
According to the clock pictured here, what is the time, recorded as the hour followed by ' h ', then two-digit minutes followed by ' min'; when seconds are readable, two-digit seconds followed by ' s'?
1 h 24 min
